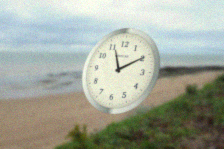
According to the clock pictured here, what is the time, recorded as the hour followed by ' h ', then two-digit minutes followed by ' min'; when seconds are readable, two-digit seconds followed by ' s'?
11 h 10 min
